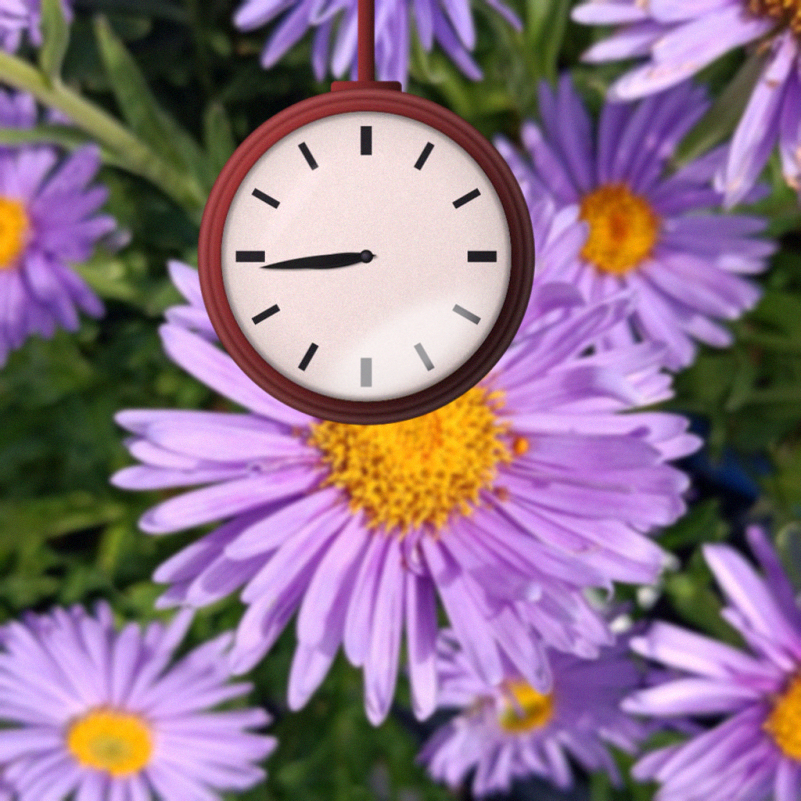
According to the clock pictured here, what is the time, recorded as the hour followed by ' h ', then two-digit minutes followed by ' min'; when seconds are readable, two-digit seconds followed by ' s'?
8 h 44 min
